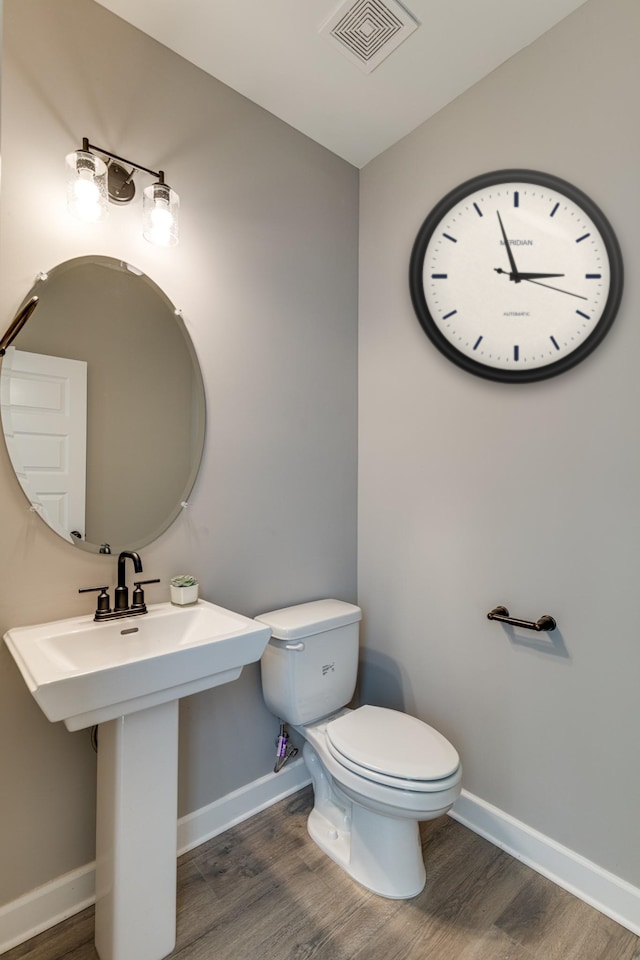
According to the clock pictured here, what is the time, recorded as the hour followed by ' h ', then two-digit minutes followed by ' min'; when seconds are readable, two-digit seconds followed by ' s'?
2 h 57 min 18 s
